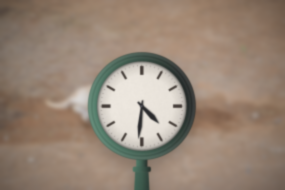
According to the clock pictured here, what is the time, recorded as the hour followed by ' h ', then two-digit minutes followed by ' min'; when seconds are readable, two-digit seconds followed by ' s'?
4 h 31 min
